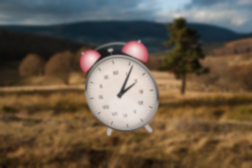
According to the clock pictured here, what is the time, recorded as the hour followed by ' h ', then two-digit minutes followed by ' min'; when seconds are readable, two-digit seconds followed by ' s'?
2 h 06 min
